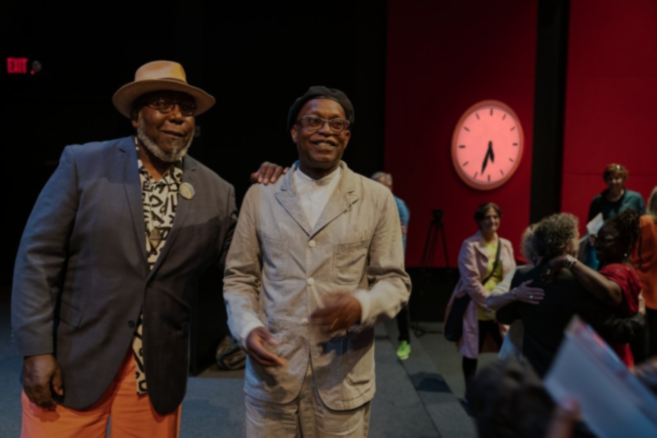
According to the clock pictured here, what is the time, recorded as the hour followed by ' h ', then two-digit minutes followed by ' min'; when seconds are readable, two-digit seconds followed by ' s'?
5 h 33 min
